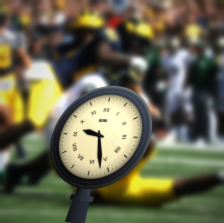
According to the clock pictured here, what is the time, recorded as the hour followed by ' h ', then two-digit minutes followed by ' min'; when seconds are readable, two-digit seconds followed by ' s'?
9 h 27 min
